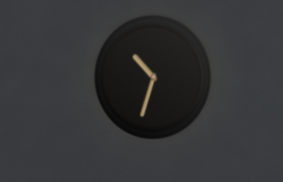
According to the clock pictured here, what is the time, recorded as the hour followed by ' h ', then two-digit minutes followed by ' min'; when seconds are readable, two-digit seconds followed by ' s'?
10 h 33 min
